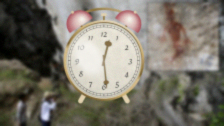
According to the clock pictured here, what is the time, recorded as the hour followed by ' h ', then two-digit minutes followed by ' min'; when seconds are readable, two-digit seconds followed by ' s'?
12 h 29 min
